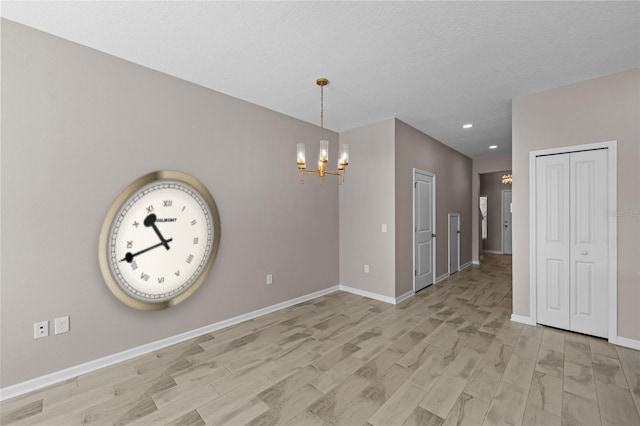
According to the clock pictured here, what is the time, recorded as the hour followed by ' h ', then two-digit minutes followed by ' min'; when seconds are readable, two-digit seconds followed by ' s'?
10 h 42 min
